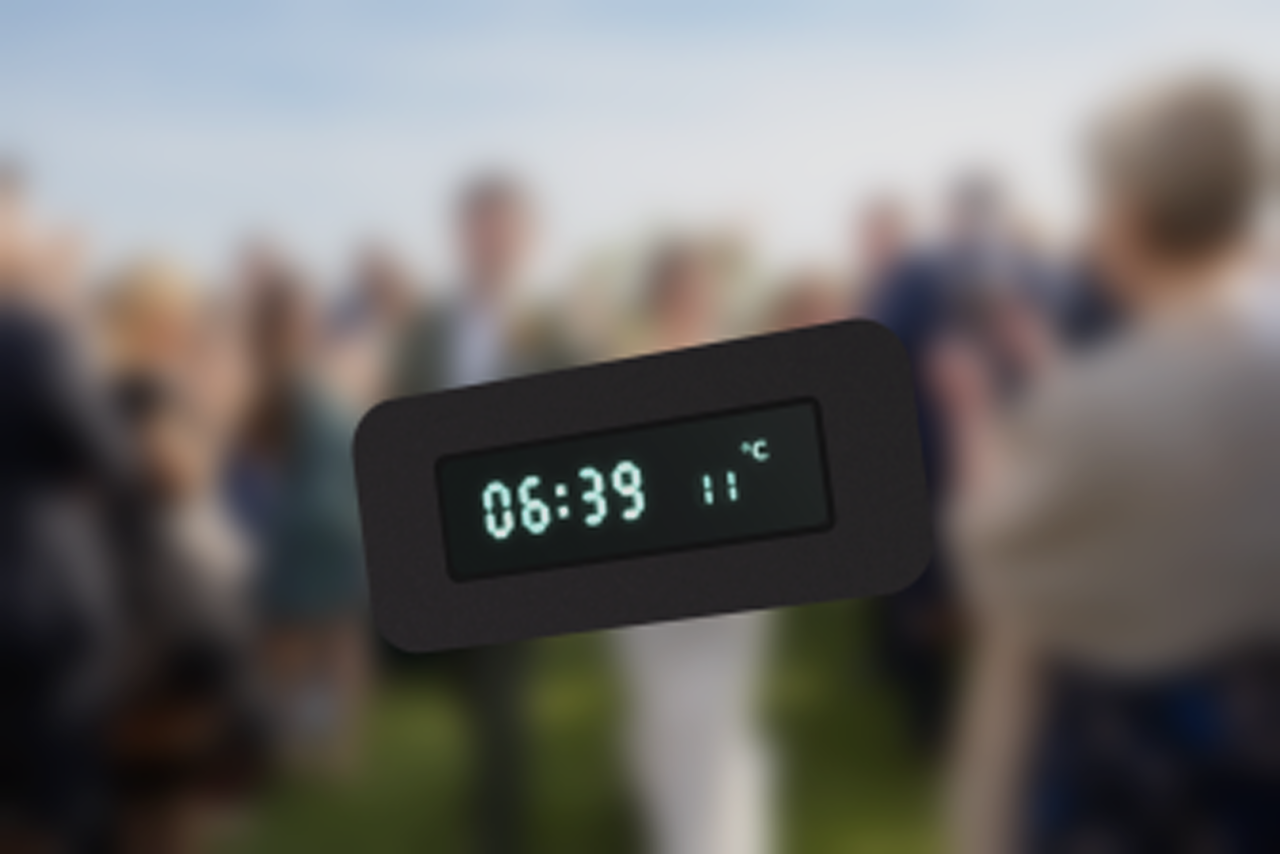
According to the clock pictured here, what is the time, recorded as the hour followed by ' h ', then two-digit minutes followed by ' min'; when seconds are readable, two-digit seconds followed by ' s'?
6 h 39 min
